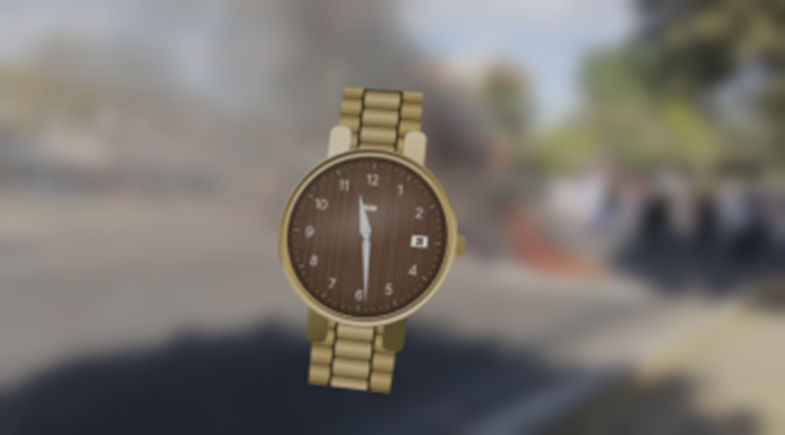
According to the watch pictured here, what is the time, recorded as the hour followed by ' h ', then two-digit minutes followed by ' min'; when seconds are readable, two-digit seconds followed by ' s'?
11 h 29 min
